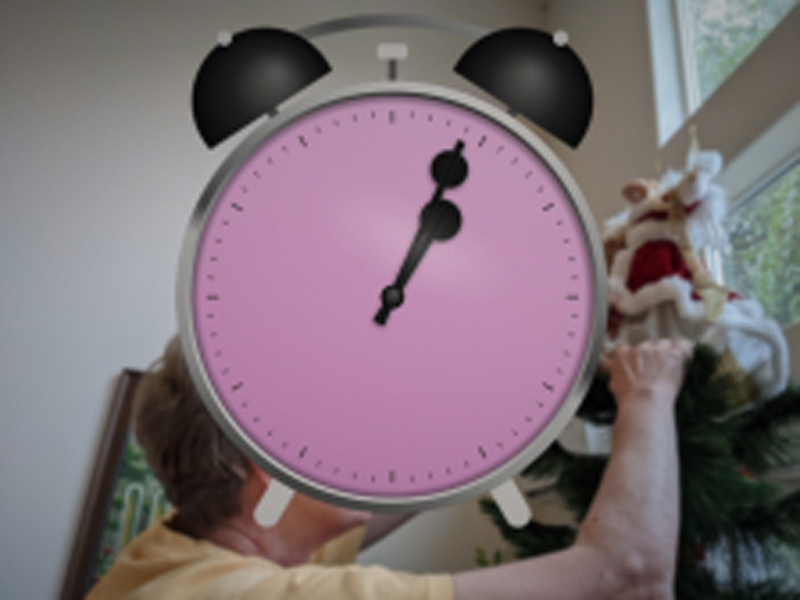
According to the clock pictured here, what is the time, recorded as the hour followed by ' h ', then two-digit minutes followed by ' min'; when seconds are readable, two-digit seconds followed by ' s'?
1 h 04 min
